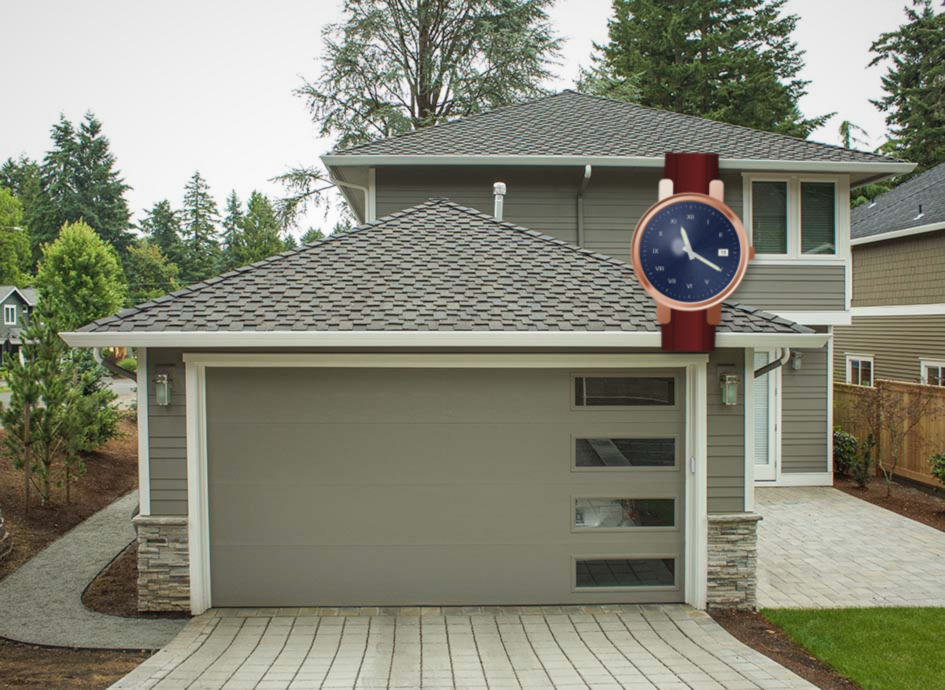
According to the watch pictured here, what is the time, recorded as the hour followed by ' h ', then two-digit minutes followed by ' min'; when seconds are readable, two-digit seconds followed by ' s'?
11 h 20 min
